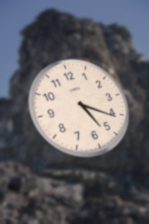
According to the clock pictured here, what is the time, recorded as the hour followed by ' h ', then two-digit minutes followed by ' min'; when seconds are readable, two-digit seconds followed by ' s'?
5 h 21 min
